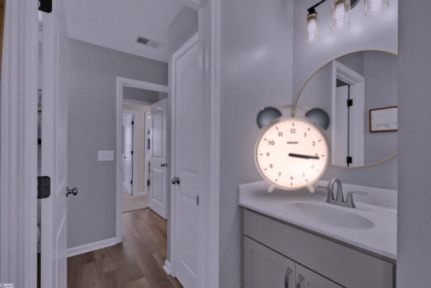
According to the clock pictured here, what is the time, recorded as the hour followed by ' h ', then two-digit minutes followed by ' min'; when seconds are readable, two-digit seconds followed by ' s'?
3 h 16 min
